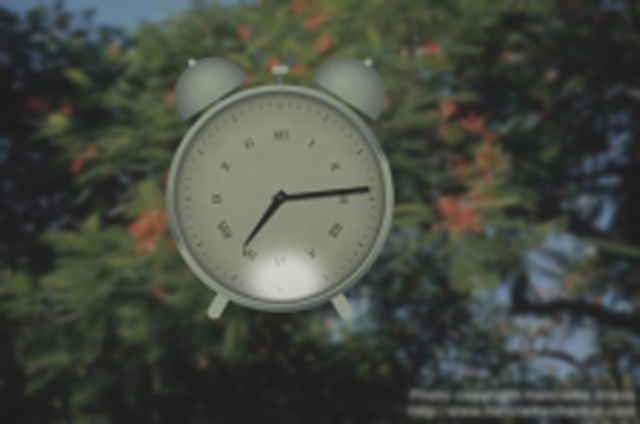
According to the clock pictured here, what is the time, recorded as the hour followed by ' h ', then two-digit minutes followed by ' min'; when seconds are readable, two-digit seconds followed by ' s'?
7 h 14 min
